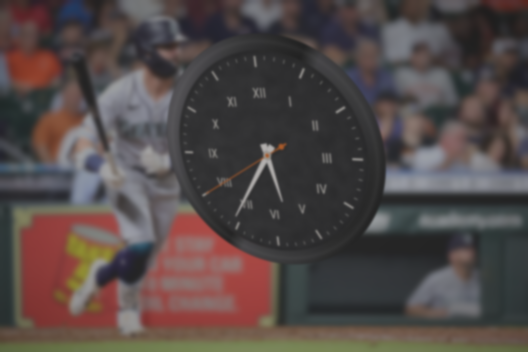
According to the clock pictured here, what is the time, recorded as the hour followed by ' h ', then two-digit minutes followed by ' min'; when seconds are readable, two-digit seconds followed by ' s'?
5 h 35 min 40 s
